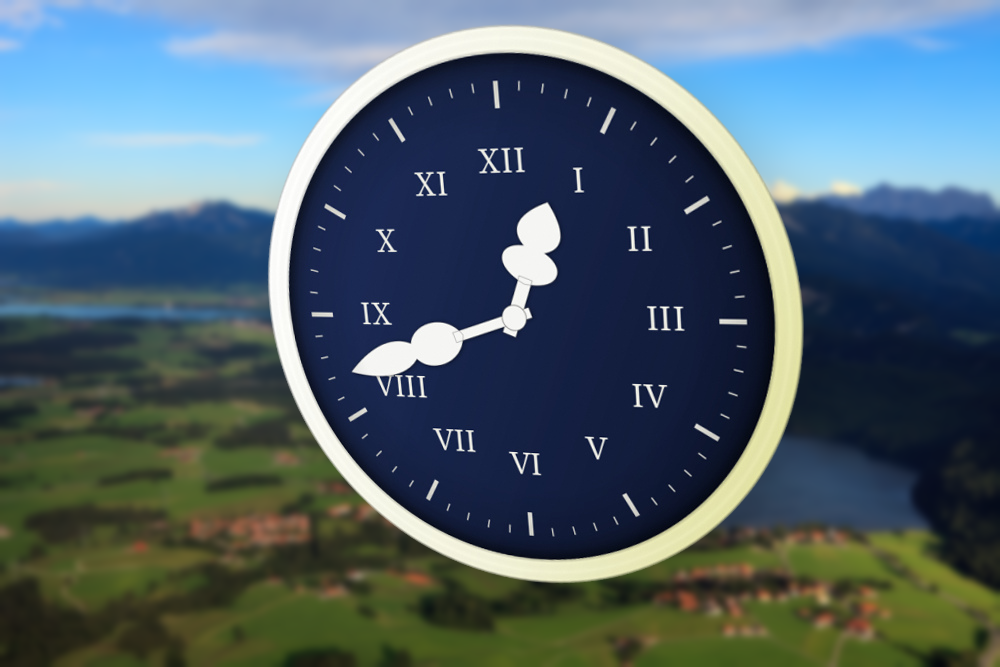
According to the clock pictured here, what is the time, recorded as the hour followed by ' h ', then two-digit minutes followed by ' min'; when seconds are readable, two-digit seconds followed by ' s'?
12 h 42 min
